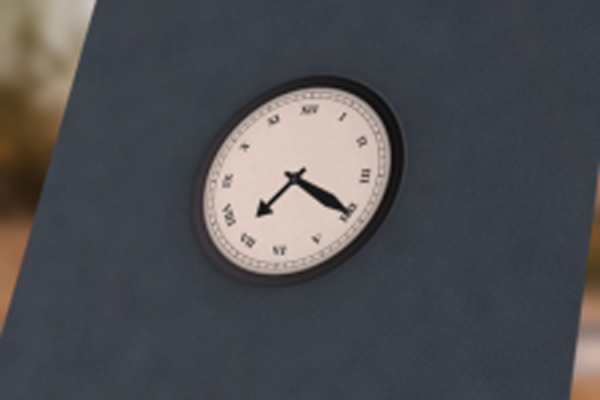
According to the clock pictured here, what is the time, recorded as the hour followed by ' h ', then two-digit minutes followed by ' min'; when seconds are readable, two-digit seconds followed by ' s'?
7 h 20 min
